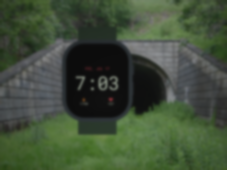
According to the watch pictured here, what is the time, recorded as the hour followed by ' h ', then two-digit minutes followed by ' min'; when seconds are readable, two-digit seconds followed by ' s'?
7 h 03 min
